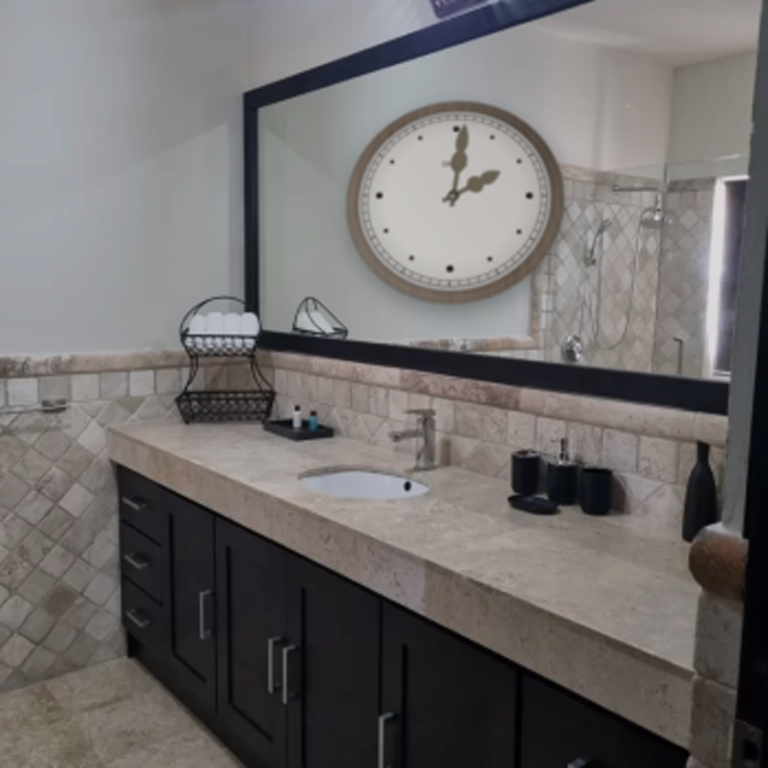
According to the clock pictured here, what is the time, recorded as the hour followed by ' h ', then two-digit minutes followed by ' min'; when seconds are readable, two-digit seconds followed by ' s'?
2 h 01 min
